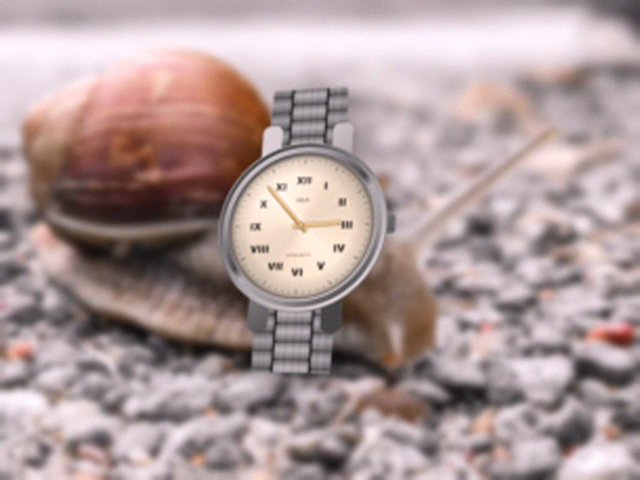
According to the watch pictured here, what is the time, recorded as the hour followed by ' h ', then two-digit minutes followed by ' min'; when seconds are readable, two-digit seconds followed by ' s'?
2 h 53 min
